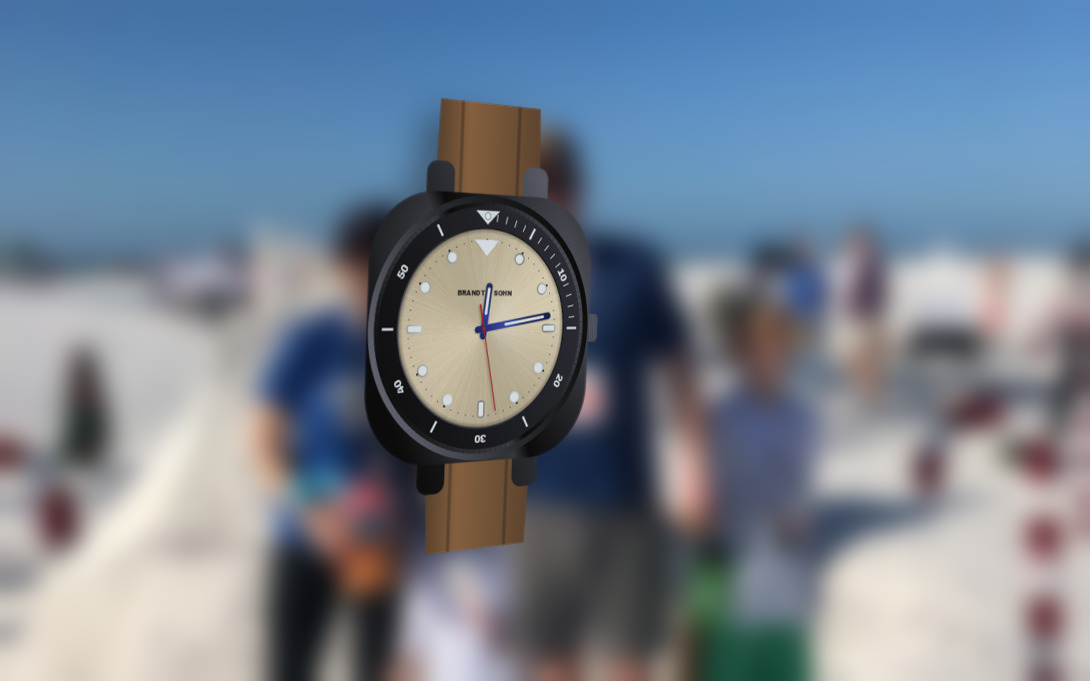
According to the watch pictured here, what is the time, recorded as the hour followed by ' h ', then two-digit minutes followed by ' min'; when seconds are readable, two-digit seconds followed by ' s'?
12 h 13 min 28 s
